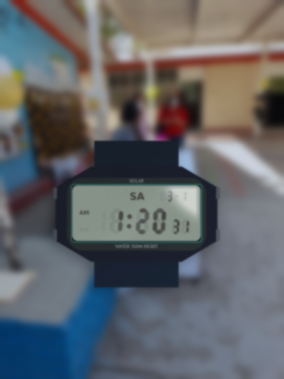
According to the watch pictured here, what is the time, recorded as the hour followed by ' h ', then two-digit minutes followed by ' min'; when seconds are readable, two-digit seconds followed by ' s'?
1 h 20 min 31 s
